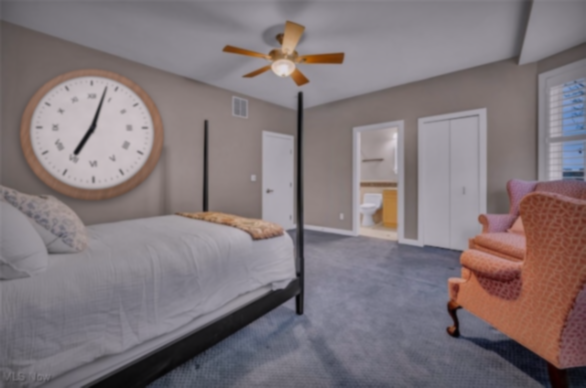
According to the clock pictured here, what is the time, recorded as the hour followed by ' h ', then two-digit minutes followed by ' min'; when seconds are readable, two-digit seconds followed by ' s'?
7 h 03 min
